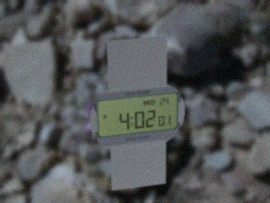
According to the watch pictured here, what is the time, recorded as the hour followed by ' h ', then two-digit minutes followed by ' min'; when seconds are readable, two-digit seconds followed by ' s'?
4 h 02 min 01 s
